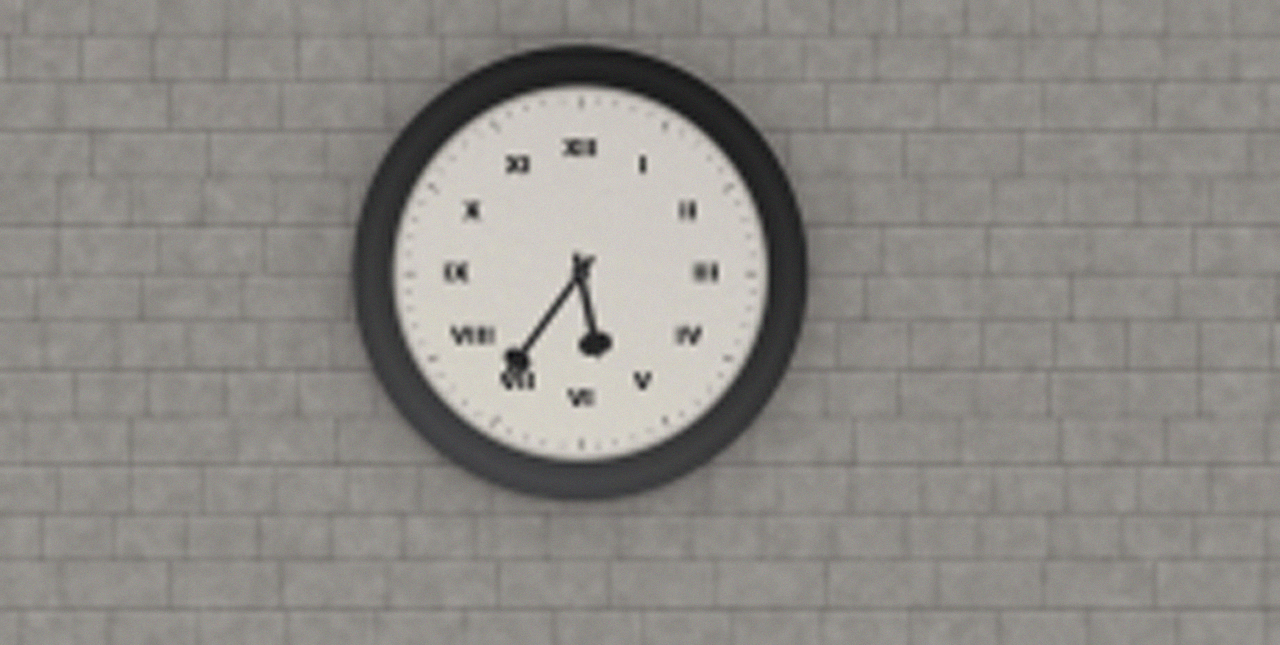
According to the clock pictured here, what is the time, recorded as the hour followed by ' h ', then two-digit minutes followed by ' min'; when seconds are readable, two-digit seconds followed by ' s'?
5 h 36 min
